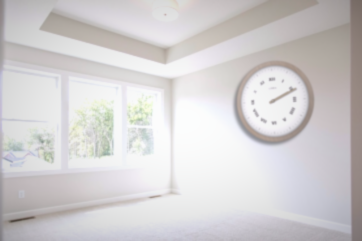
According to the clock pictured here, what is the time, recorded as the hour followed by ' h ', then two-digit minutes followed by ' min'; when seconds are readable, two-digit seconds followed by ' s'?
2 h 11 min
